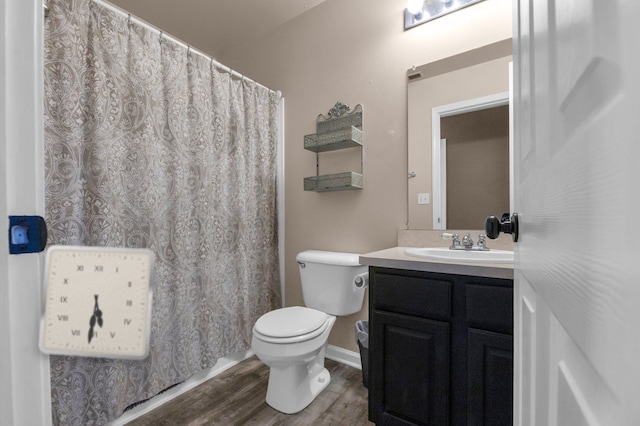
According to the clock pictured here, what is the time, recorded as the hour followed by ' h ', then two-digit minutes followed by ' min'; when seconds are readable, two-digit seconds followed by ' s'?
5 h 31 min
